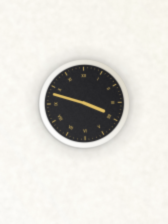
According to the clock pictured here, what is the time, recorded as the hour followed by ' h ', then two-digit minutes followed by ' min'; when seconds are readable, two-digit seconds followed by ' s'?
3 h 48 min
